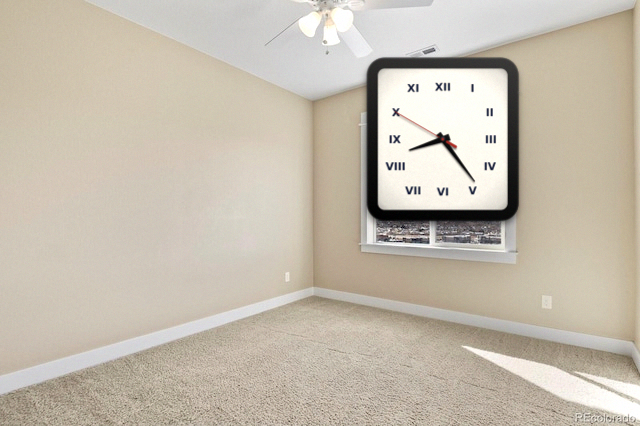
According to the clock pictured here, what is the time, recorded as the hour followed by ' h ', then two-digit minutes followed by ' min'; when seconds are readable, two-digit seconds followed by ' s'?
8 h 23 min 50 s
